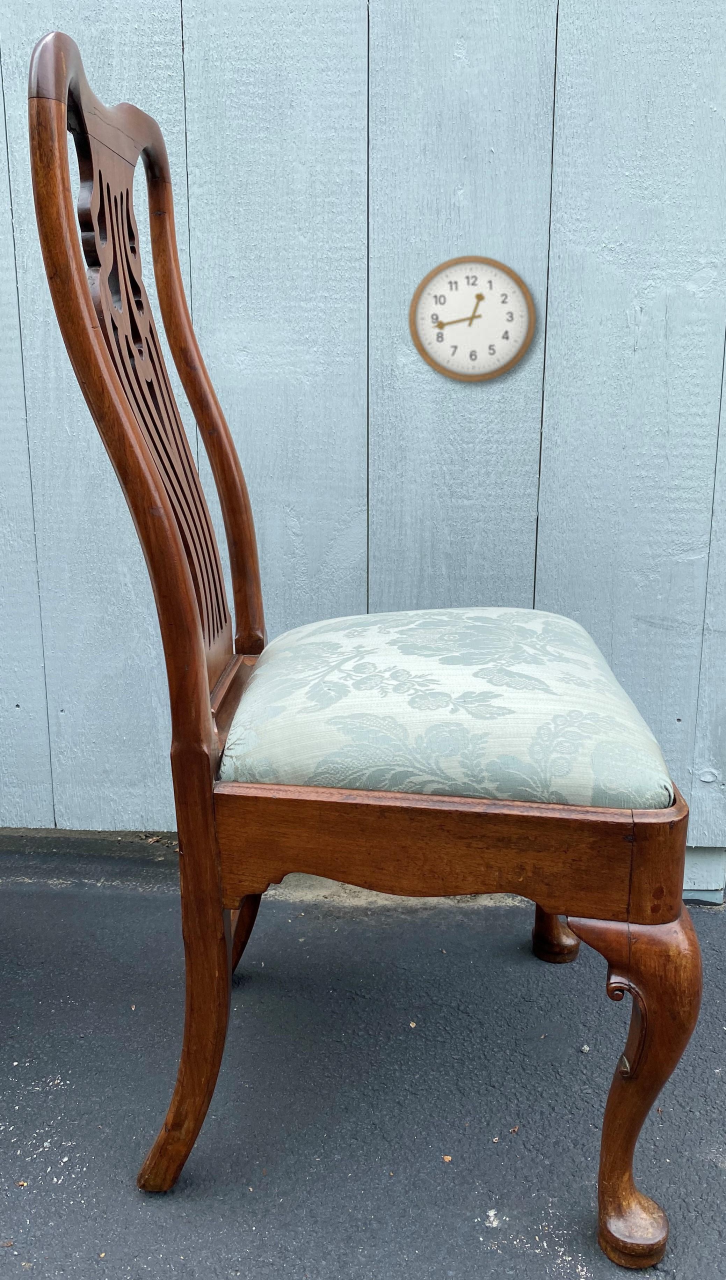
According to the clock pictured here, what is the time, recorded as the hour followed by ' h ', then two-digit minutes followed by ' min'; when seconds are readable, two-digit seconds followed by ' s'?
12 h 43 min
